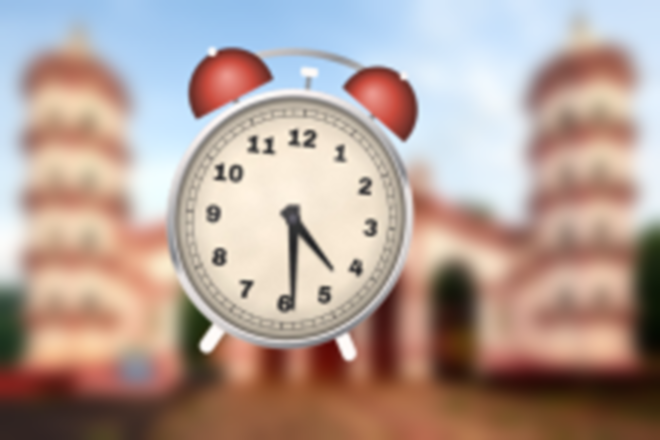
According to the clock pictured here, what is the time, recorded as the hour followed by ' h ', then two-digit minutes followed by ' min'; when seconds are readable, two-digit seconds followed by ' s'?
4 h 29 min
